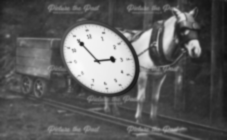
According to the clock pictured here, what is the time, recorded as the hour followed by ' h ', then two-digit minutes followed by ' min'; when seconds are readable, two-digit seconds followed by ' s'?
2 h 55 min
